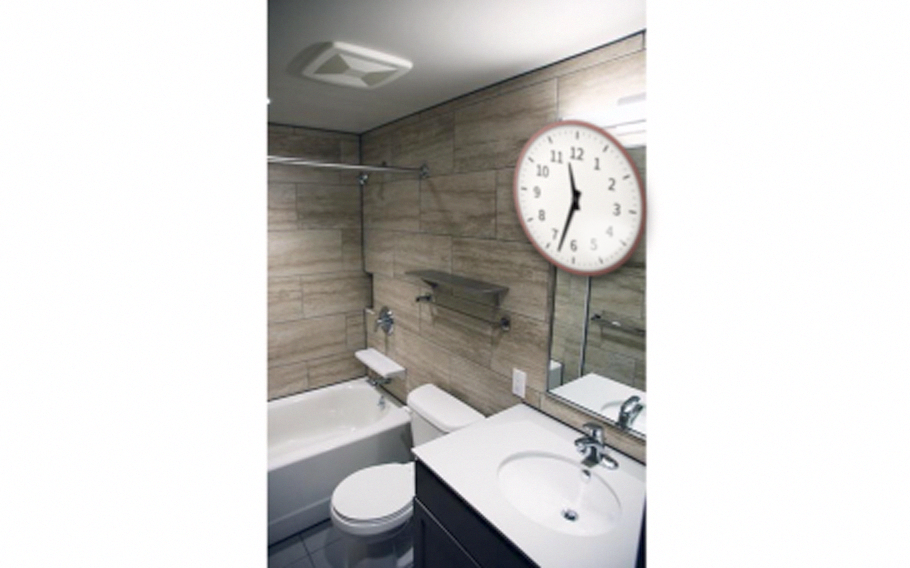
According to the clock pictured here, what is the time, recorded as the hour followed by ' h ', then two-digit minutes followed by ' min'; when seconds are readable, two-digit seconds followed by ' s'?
11 h 33 min
